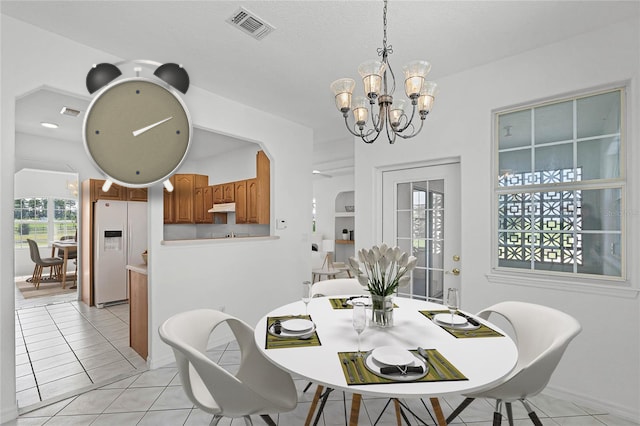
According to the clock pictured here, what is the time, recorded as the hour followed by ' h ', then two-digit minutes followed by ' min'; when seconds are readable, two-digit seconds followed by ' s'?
2 h 11 min
